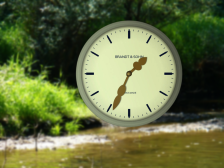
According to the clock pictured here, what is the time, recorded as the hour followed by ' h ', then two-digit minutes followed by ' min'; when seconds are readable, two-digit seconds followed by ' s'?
1 h 34 min
